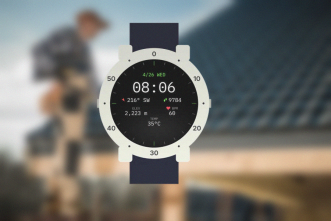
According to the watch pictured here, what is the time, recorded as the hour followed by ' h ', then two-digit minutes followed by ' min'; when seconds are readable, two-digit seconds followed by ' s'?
8 h 06 min
